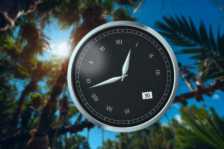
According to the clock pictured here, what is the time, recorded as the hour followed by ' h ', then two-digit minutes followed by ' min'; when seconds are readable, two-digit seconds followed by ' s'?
12 h 43 min
